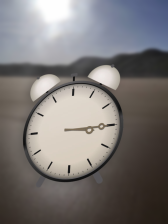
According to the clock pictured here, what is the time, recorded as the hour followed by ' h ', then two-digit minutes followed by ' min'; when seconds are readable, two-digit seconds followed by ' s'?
3 h 15 min
